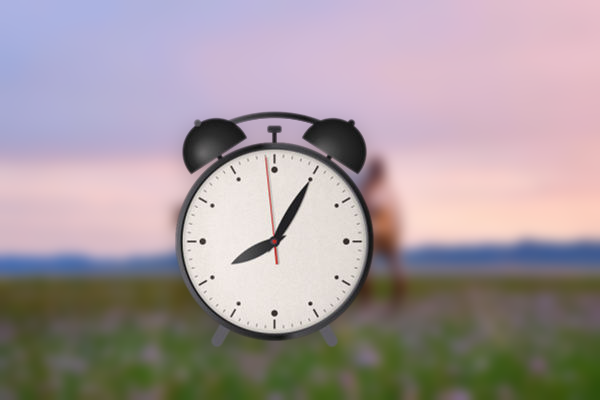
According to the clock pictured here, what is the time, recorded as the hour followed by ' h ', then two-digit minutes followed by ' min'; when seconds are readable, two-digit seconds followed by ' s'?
8 h 04 min 59 s
